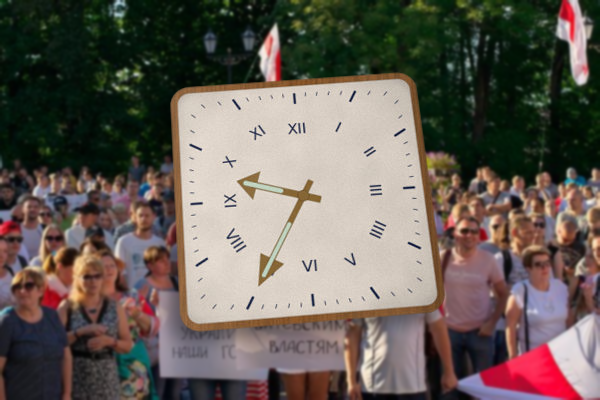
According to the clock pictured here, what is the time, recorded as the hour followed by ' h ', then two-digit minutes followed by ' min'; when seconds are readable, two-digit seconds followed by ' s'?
9 h 35 min
